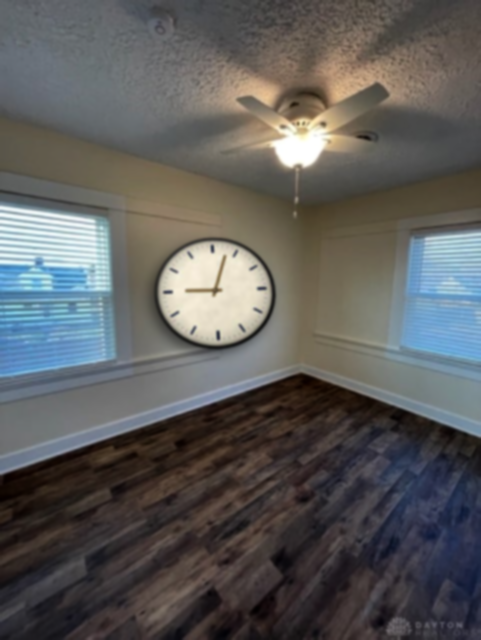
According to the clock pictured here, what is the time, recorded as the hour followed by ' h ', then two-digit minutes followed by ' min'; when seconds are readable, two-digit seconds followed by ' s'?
9 h 03 min
